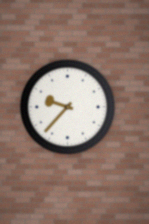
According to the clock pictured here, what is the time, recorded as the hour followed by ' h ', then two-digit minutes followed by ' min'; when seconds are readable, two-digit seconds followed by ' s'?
9 h 37 min
